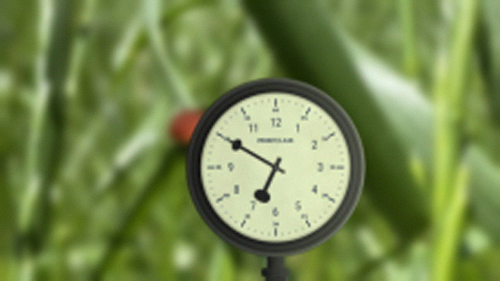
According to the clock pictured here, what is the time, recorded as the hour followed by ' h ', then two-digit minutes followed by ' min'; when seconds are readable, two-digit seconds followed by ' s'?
6 h 50 min
